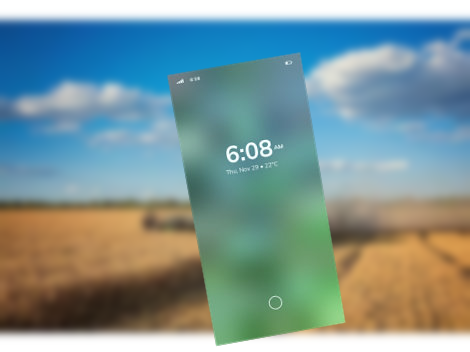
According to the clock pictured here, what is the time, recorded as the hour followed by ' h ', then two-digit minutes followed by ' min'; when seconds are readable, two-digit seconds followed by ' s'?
6 h 08 min
